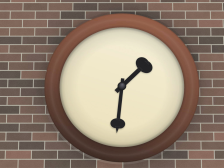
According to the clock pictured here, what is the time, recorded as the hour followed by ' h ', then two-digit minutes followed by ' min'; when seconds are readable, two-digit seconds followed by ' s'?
1 h 31 min
